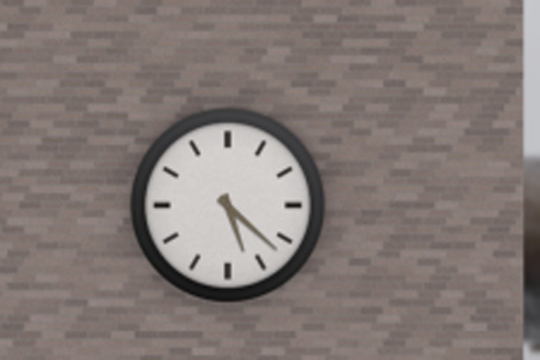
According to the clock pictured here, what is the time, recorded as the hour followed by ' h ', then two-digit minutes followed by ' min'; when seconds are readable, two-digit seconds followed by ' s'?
5 h 22 min
